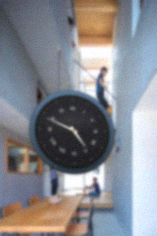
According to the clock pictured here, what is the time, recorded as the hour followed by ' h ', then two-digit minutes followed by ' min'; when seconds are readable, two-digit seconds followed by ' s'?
4 h 49 min
